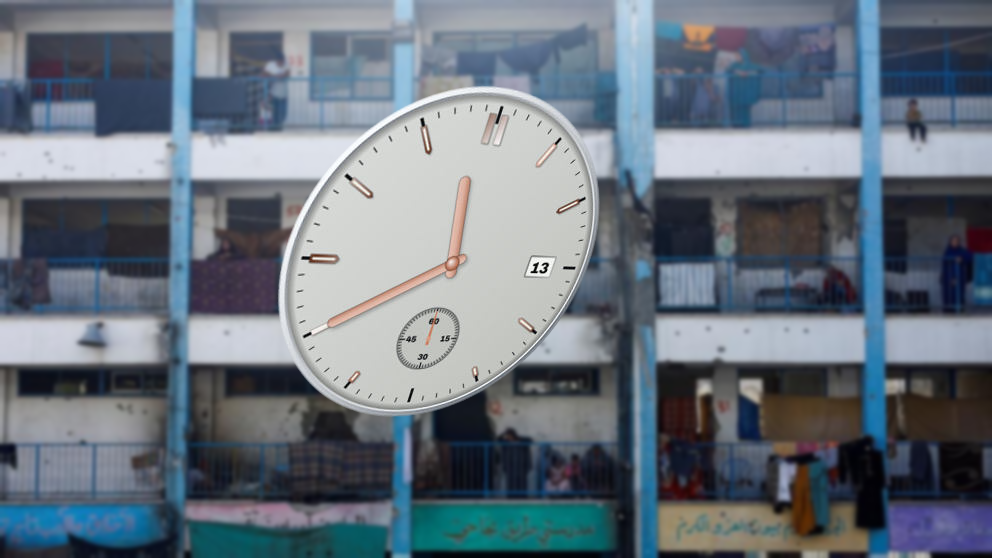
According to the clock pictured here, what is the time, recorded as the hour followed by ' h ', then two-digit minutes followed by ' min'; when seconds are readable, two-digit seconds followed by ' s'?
11 h 40 min
